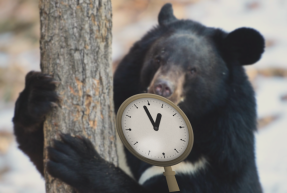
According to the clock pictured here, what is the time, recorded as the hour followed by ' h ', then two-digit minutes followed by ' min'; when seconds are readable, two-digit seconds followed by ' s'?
12 h 58 min
